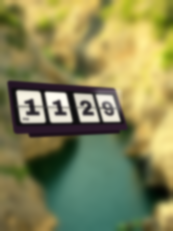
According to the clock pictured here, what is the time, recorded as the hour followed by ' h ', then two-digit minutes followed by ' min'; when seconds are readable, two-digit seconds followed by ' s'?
11 h 29 min
